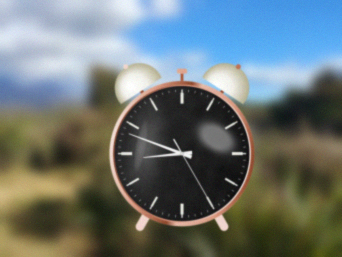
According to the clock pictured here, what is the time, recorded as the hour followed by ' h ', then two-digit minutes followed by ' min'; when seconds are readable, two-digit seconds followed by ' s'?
8 h 48 min 25 s
